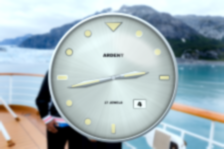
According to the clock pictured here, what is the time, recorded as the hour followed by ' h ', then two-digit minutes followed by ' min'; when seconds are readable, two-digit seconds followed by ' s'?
2 h 43 min
